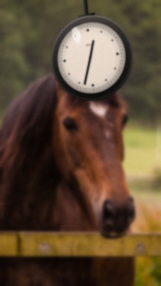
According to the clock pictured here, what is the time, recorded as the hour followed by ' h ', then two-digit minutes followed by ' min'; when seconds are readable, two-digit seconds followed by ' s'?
12 h 33 min
